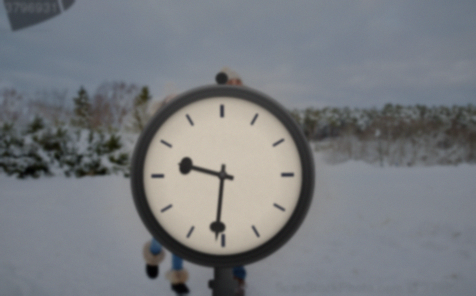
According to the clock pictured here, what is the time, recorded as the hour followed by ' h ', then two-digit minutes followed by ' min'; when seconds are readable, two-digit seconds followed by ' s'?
9 h 31 min
